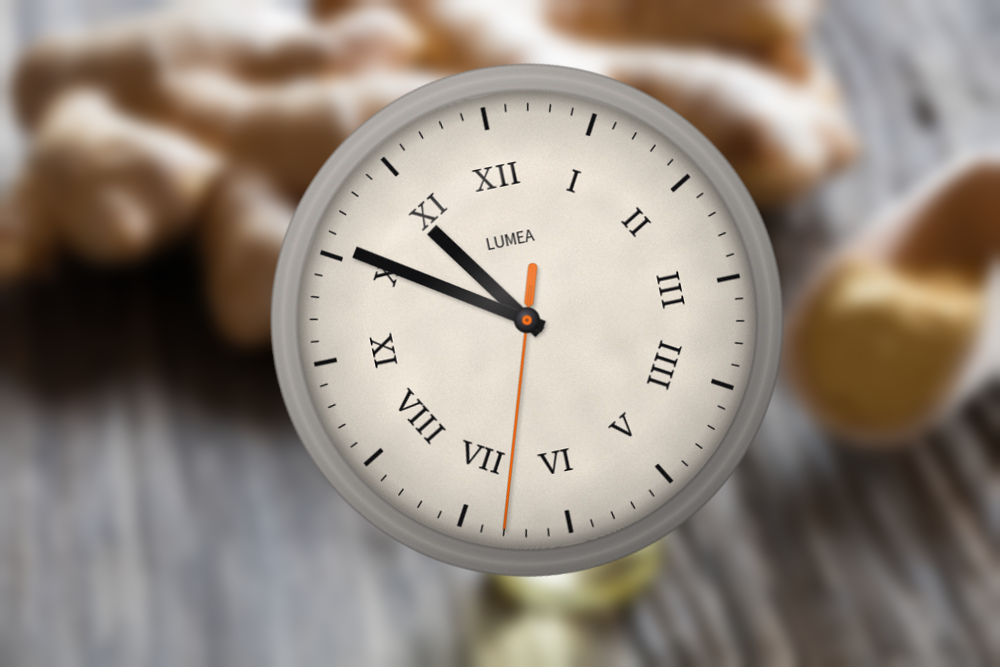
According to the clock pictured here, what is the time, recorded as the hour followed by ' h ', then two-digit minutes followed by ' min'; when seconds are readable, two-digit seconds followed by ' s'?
10 h 50 min 33 s
